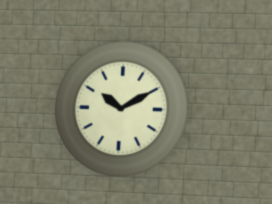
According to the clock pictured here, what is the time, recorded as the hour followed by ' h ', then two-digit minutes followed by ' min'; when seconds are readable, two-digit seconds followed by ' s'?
10 h 10 min
